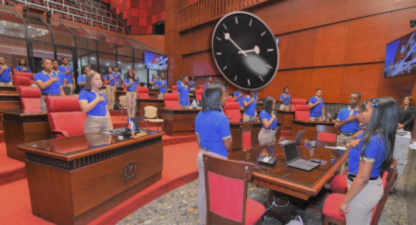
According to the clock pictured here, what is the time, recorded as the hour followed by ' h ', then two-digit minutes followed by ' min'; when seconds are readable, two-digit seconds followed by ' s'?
2 h 53 min
